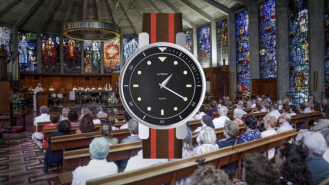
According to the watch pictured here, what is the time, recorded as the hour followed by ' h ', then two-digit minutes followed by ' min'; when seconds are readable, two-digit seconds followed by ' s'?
1 h 20 min
